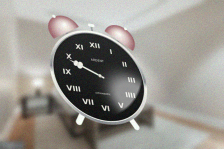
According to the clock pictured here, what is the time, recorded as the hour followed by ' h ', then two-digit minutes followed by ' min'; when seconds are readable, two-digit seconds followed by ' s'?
9 h 49 min
